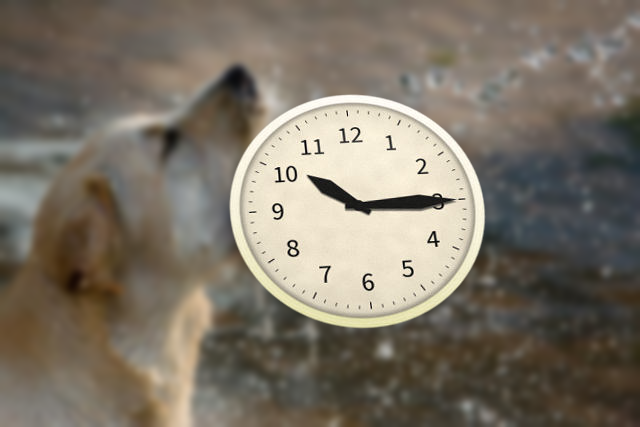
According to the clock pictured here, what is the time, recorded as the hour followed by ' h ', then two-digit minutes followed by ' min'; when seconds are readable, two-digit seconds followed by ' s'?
10 h 15 min
